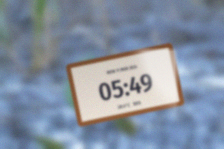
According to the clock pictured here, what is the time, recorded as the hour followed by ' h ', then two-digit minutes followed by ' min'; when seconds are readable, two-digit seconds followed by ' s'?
5 h 49 min
